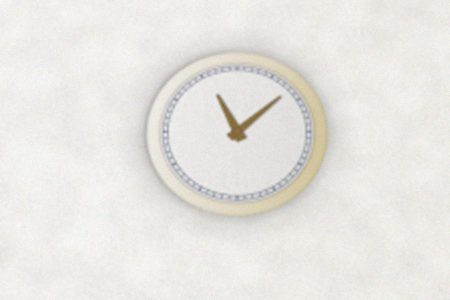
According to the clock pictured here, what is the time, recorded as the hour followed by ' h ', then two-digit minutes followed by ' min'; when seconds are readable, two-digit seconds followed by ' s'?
11 h 08 min
